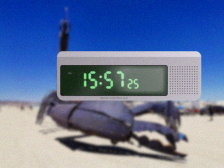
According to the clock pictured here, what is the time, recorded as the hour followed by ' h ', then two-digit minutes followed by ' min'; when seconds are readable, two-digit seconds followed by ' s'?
15 h 57 min 25 s
